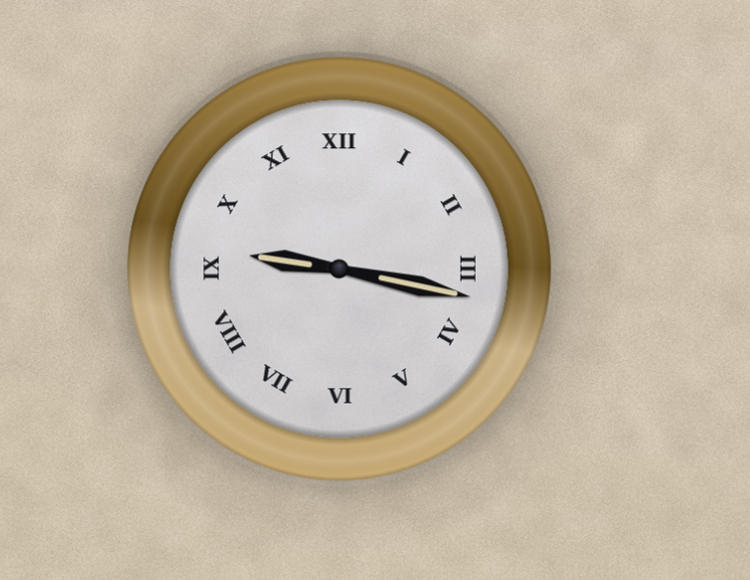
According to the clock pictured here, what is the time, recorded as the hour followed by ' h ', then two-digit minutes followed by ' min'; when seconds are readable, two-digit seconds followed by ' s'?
9 h 17 min
